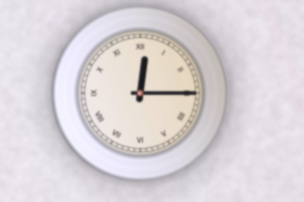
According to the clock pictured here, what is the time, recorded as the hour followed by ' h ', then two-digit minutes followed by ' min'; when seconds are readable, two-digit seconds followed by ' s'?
12 h 15 min
